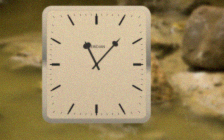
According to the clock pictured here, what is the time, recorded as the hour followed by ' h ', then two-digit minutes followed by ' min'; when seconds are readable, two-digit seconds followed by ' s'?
11 h 07 min
